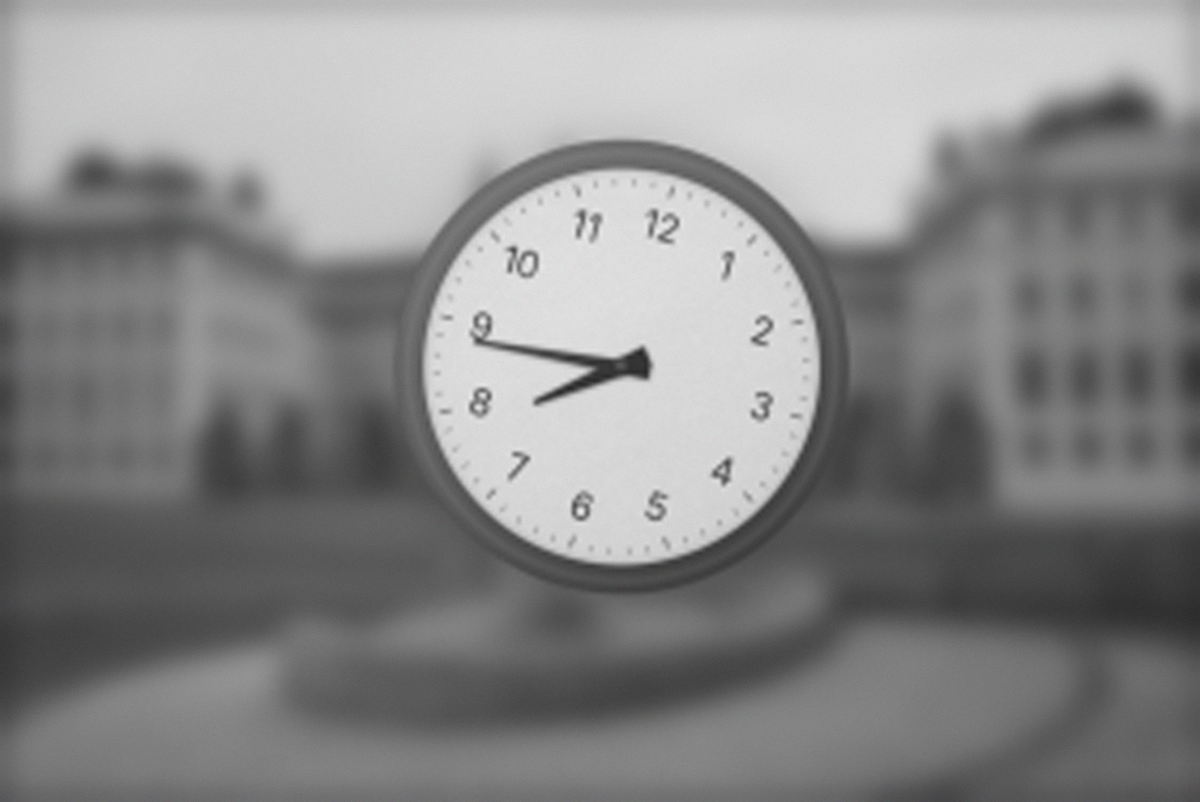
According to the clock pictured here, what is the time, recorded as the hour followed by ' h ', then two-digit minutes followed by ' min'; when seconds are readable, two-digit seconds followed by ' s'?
7 h 44 min
